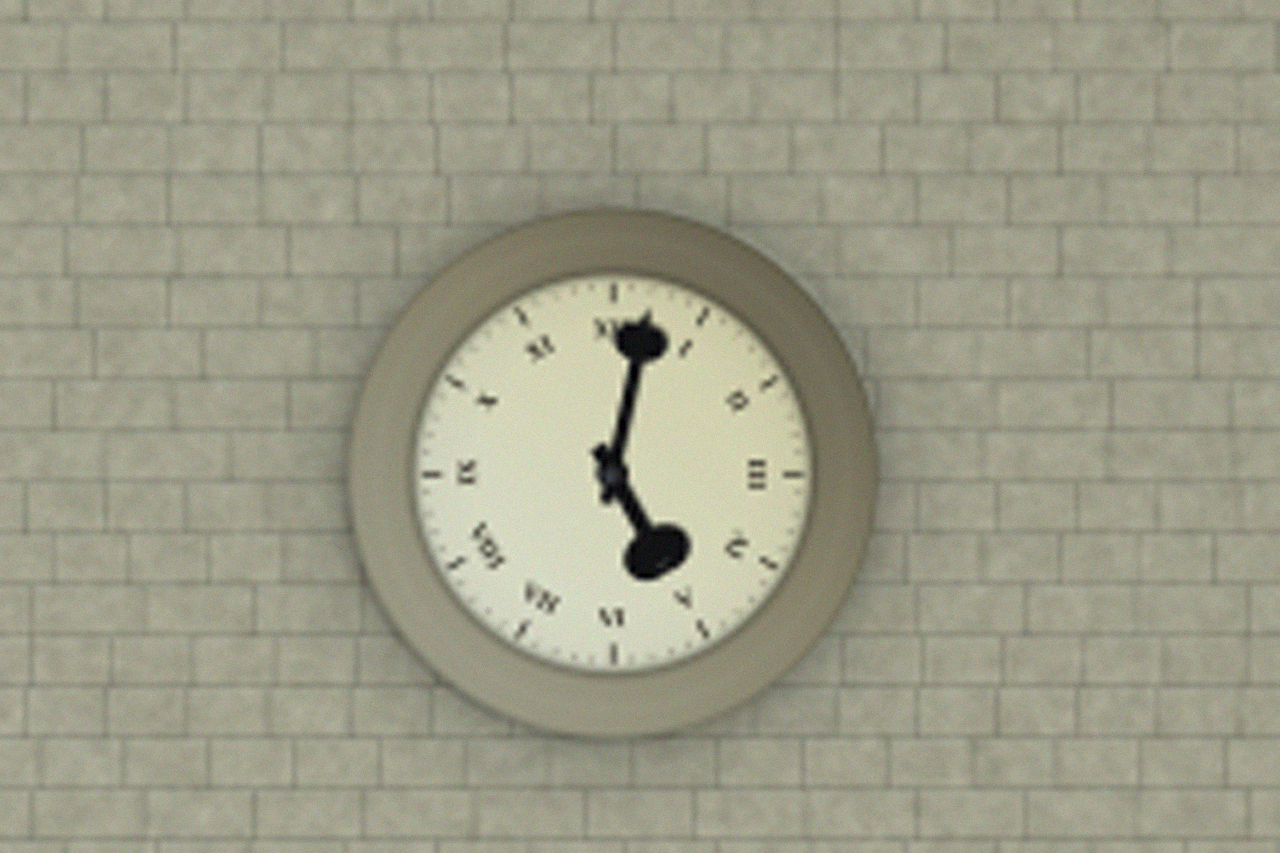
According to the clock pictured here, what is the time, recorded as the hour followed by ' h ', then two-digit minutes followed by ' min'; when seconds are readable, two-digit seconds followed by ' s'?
5 h 02 min
